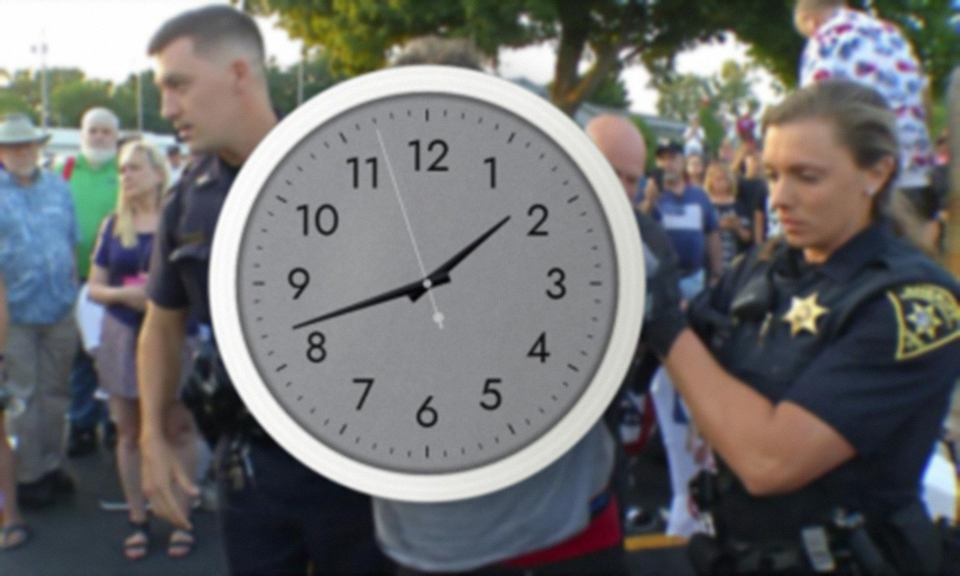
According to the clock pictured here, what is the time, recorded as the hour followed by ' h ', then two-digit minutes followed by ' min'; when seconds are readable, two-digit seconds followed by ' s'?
1 h 41 min 57 s
